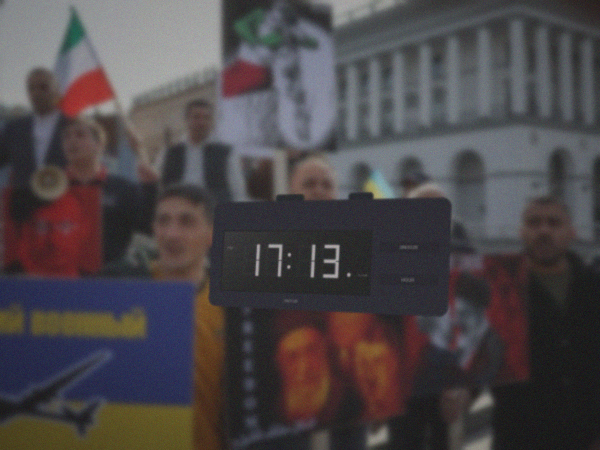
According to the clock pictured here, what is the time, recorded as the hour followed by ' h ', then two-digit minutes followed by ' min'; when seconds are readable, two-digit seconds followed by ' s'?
17 h 13 min
